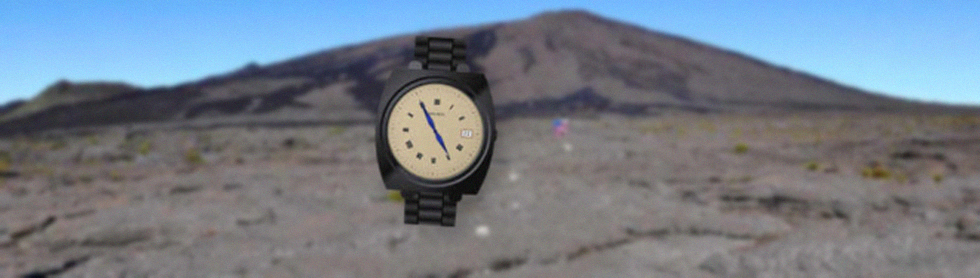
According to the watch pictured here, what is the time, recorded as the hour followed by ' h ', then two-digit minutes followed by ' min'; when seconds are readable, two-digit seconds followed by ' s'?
4 h 55 min
